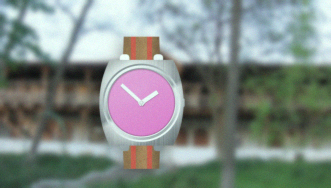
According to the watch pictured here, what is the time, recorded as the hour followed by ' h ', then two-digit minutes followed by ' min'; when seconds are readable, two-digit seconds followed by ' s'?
1 h 52 min
